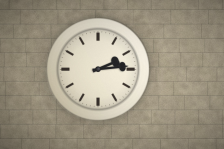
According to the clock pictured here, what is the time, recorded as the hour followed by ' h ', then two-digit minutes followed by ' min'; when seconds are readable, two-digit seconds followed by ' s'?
2 h 14 min
